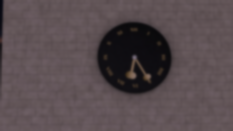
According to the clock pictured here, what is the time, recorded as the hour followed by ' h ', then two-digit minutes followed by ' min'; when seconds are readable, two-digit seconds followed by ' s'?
6 h 25 min
